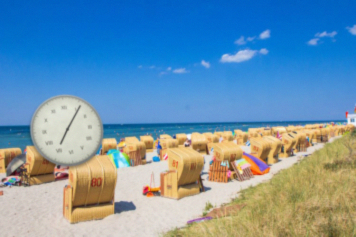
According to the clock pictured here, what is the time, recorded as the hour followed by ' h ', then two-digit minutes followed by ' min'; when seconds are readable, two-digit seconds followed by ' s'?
7 h 06 min
